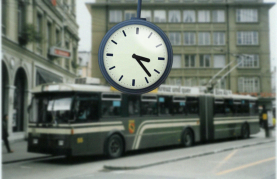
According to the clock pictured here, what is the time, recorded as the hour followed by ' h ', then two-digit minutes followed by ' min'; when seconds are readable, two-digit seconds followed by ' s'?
3 h 23 min
